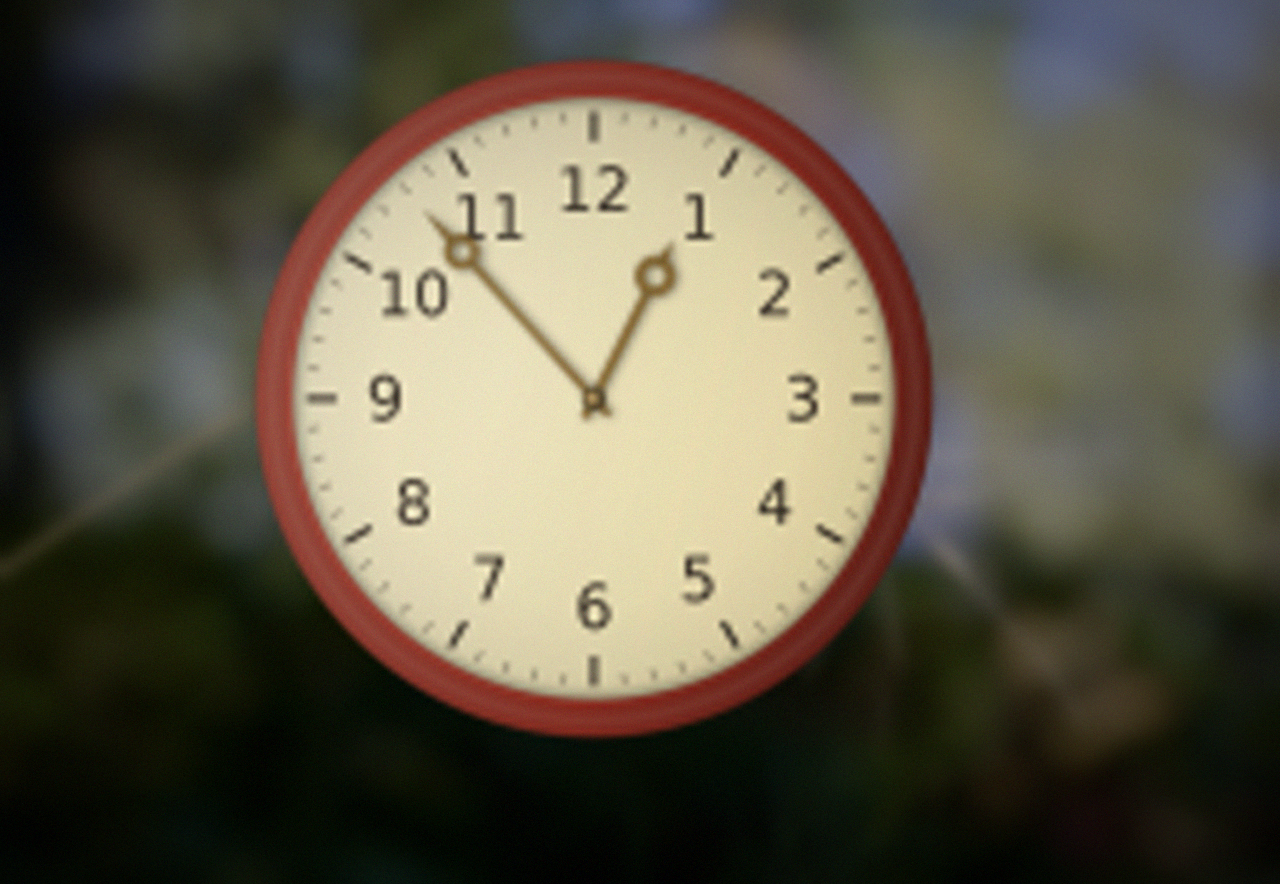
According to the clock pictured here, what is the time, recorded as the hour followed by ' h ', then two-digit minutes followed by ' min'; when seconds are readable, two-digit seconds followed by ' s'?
12 h 53 min
